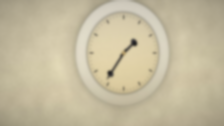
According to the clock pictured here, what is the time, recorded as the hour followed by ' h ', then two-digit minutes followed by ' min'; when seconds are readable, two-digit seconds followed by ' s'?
1 h 36 min
